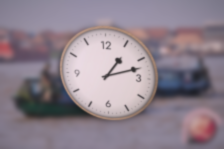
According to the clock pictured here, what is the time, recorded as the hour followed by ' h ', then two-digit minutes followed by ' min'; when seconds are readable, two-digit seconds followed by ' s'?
1 h 12 min
